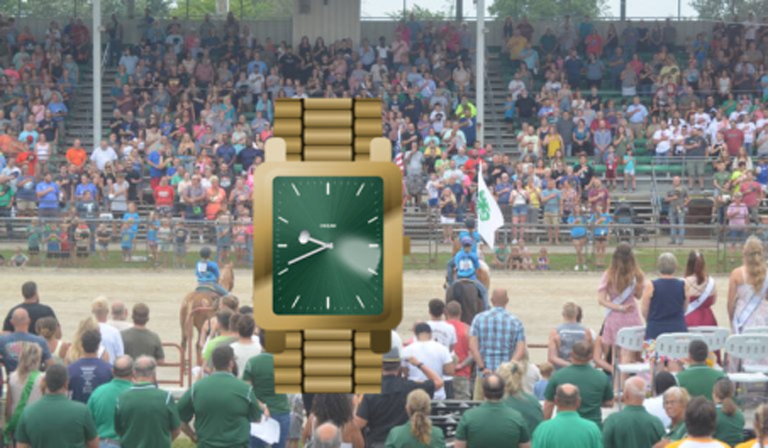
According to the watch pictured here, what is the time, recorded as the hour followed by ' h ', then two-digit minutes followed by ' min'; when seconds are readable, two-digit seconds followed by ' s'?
9 h 41 min
